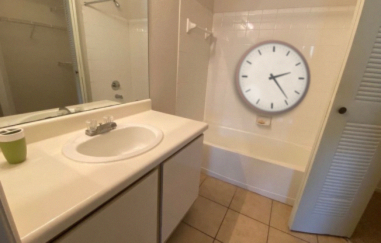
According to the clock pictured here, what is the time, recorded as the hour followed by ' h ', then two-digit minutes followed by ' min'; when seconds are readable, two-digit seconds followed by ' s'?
2 h 24 min
